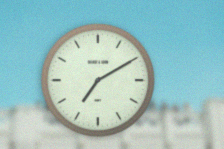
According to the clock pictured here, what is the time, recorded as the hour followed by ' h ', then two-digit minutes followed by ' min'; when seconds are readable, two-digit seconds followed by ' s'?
7 h 10 min
